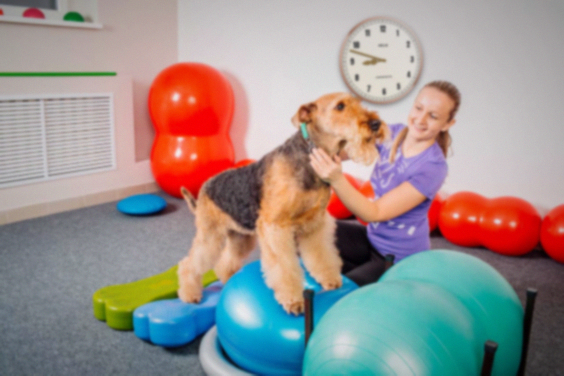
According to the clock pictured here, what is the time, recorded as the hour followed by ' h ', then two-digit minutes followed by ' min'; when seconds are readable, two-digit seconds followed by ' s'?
8 h 48 min
